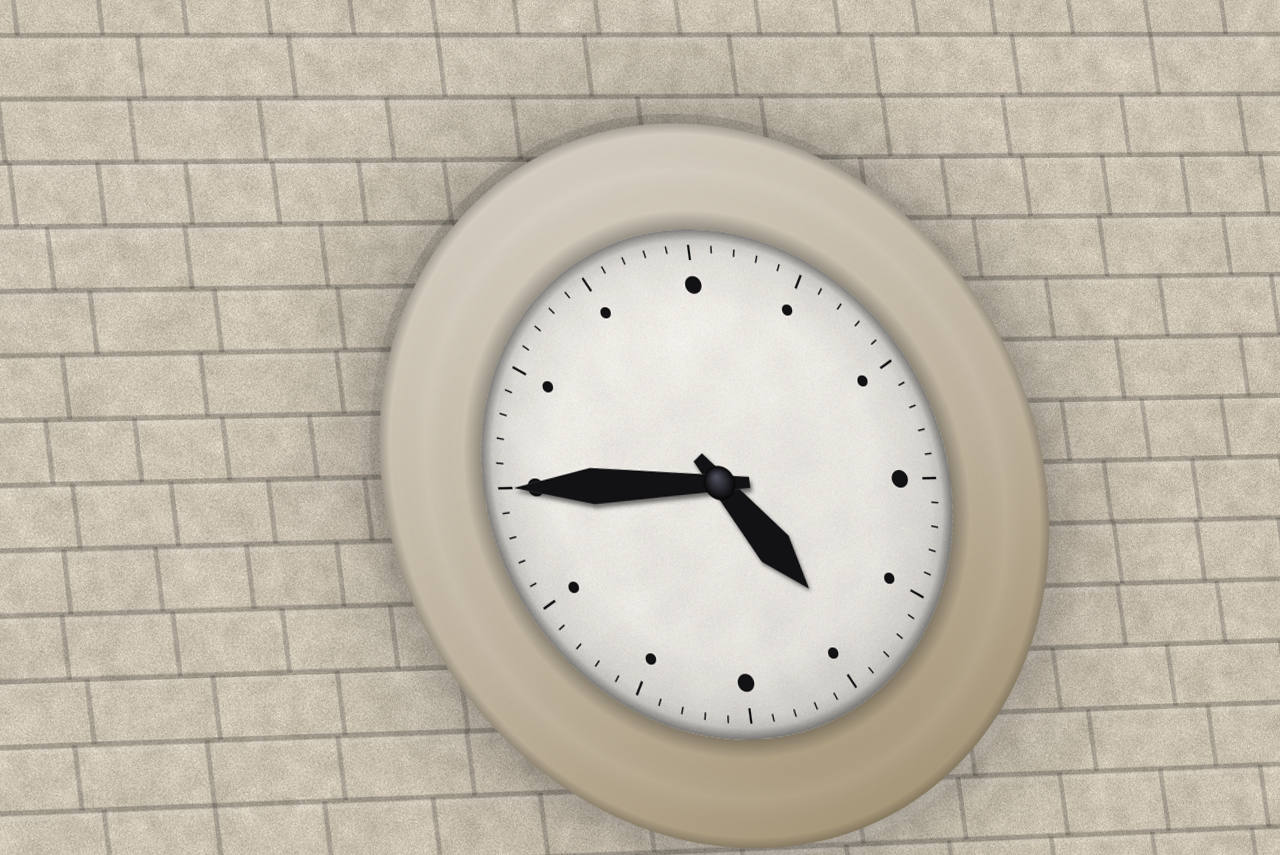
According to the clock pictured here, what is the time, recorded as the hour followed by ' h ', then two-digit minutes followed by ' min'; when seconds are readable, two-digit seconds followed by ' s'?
4 h 45 min
